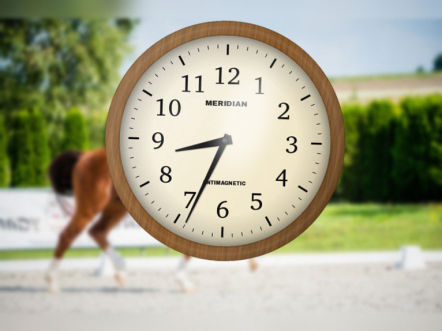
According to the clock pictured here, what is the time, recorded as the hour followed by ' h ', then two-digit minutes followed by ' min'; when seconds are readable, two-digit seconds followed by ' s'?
8 h 34 min
